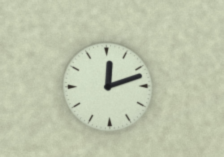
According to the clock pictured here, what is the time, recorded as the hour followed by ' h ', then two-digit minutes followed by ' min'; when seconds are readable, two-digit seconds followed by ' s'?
12 h 12 min
